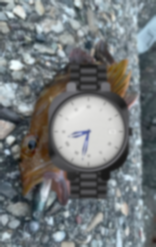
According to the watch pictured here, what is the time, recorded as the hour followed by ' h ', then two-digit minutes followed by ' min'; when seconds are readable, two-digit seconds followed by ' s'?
8 h 32 min
